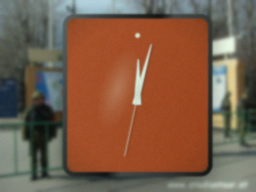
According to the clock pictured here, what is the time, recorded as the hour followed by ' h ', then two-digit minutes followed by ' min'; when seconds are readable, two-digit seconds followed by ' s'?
12 h 02 min 32 s
